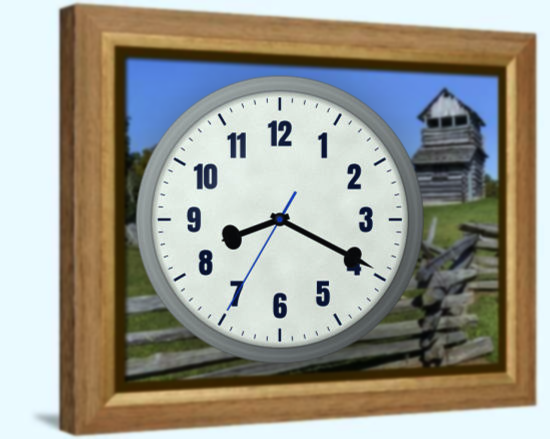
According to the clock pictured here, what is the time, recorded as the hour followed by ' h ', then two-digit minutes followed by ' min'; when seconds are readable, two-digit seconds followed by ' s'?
8 h 19 min 35 s
